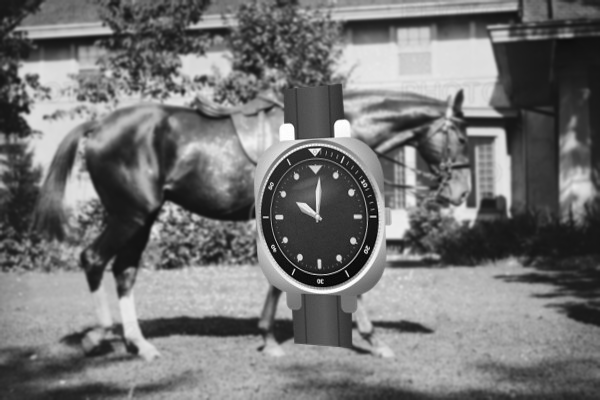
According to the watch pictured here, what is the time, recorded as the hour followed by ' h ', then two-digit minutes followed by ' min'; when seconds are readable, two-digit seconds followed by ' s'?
10 h 01 min
